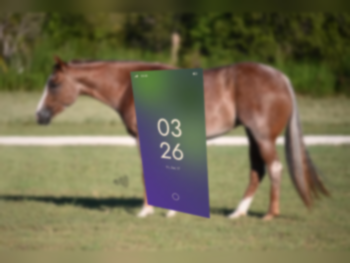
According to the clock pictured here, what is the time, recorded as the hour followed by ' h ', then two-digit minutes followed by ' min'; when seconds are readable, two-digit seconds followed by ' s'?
3 h 26 min
